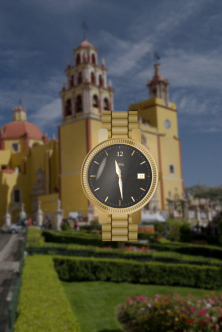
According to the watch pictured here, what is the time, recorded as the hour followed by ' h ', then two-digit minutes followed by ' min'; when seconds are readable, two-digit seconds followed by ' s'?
11 h 29 min
